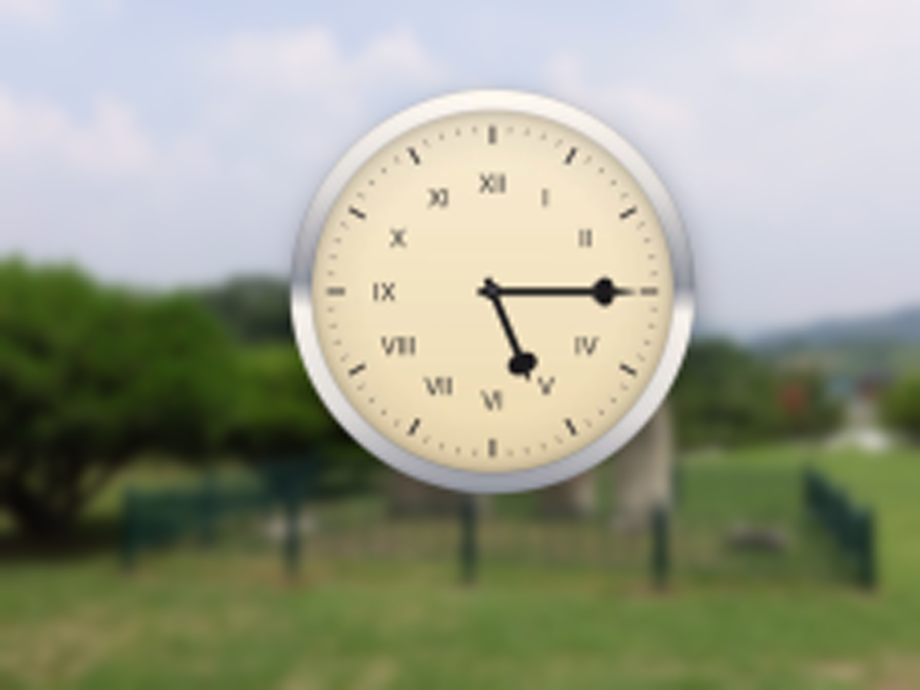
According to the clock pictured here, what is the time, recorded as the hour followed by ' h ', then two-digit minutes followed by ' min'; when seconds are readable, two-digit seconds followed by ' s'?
5 h 15 min
